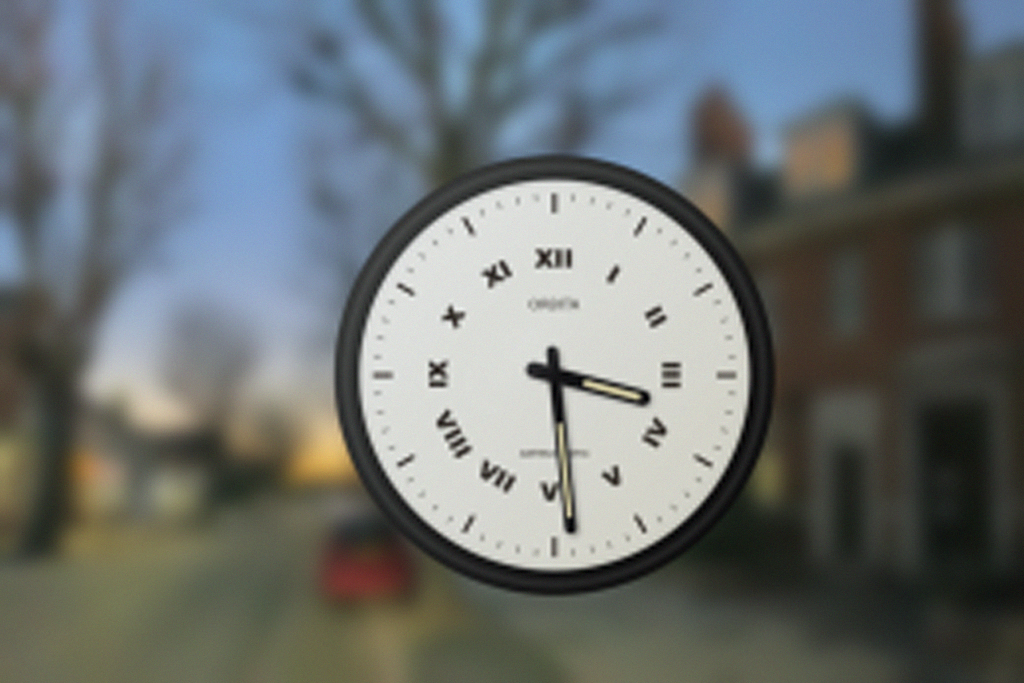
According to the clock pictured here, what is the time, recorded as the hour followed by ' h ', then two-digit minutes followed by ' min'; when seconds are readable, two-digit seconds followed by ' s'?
3 h 29 min
